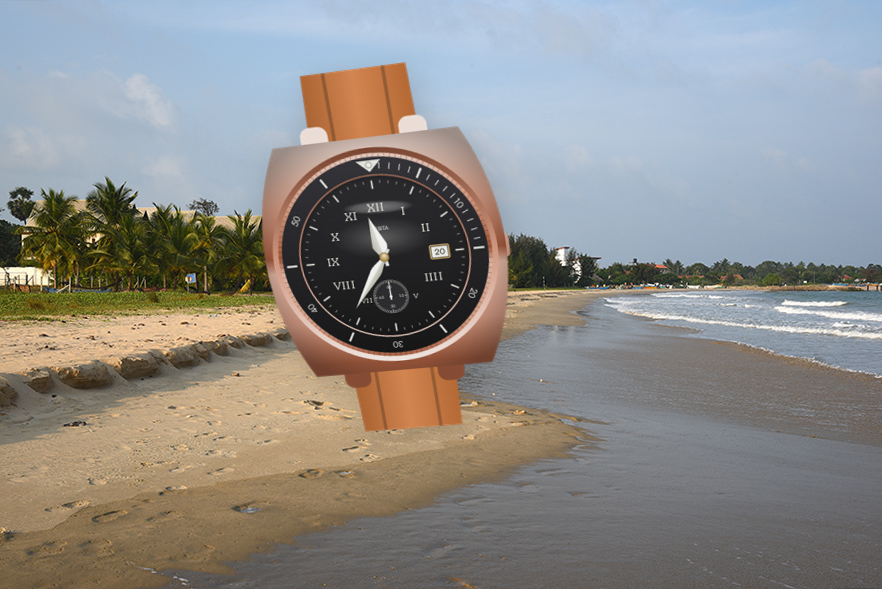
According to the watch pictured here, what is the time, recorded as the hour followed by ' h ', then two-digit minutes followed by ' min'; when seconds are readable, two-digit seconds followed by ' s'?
11 h 36 min
